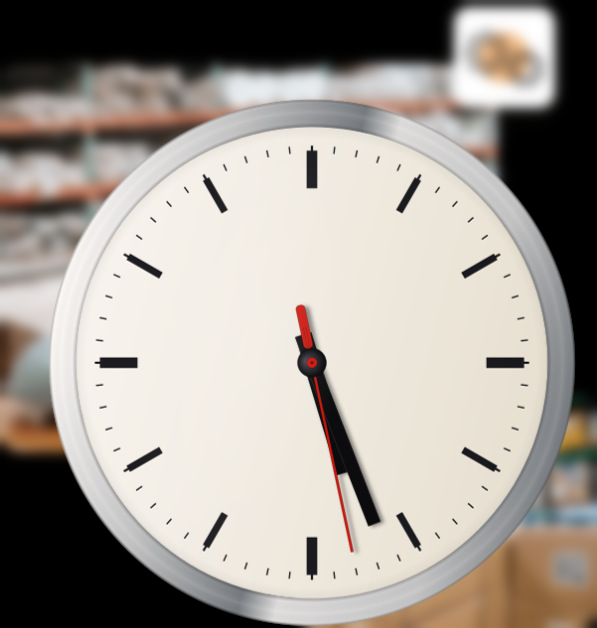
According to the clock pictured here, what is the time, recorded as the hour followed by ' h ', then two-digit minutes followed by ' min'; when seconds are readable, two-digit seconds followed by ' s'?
5 h 26 min 28 s
